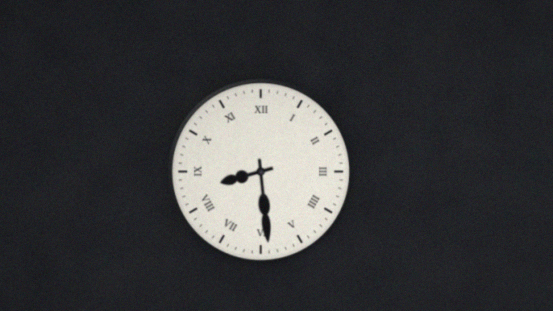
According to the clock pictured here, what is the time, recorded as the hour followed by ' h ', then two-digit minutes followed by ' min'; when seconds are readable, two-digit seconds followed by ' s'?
8 h 29 min
